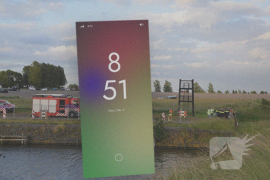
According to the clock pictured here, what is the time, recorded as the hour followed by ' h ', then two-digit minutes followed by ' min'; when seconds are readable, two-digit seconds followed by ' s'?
8 h 51 min
